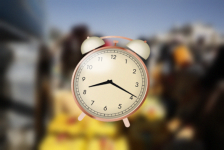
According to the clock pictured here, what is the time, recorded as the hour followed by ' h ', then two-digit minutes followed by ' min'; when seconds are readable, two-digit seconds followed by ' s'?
8 h 19 min
